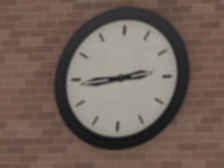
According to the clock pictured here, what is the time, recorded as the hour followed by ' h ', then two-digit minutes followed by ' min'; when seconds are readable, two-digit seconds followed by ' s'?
2 h 44 min
